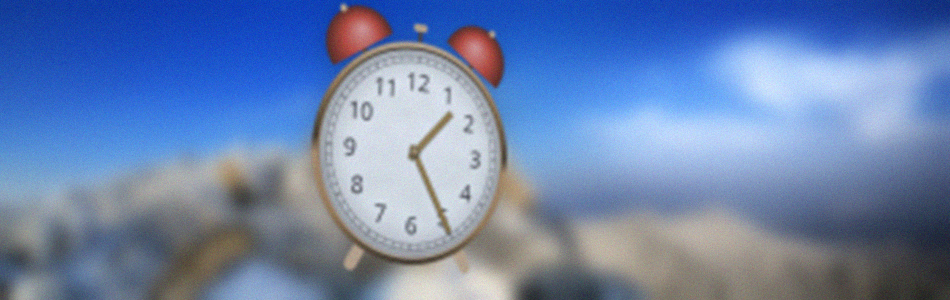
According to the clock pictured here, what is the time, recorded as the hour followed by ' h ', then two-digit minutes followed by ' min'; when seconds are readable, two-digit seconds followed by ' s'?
1 h 25 min
